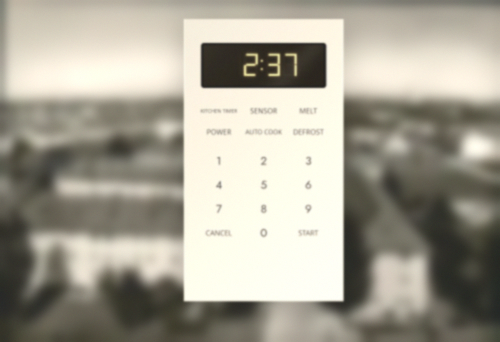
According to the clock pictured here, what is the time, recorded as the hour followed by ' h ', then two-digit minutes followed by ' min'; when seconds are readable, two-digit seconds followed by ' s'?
2 h 37 min
